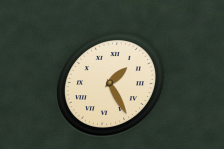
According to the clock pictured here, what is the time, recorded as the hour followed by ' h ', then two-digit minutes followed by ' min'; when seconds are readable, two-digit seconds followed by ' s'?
1 h 24 min
